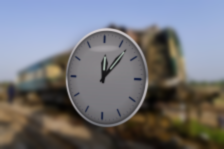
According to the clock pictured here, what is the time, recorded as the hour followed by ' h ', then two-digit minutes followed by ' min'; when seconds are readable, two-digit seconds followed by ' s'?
12 h 07 min
